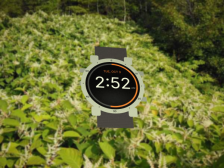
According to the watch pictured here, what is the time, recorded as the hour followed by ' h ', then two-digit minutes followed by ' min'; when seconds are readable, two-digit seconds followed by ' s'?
2 h 52 min
